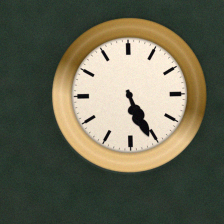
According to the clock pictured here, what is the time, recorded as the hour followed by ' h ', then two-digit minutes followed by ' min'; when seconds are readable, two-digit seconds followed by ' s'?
5 h 26 min
